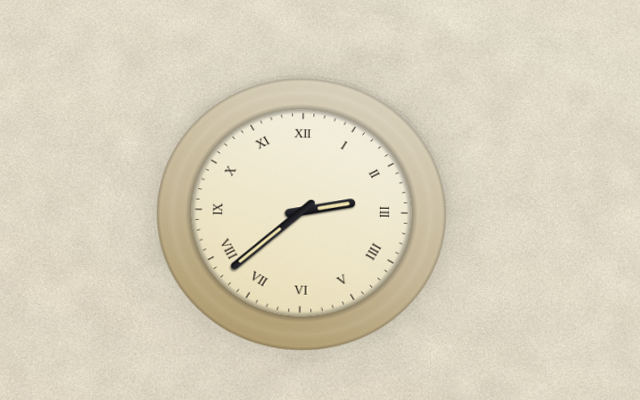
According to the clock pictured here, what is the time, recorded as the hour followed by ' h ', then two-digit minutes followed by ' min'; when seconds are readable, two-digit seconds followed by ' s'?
2 h 38 min
